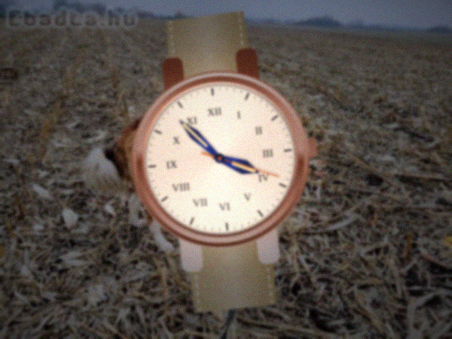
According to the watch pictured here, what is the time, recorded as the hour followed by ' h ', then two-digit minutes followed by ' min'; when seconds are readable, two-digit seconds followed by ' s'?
3 h 53 min 19 s
